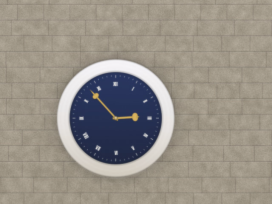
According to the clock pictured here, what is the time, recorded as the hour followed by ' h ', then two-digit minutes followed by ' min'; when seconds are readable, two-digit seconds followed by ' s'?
2 h 53 min
